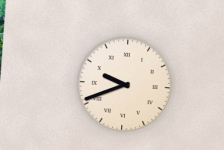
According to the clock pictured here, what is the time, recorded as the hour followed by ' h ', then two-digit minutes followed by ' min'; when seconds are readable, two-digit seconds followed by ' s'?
9 h 41 min
